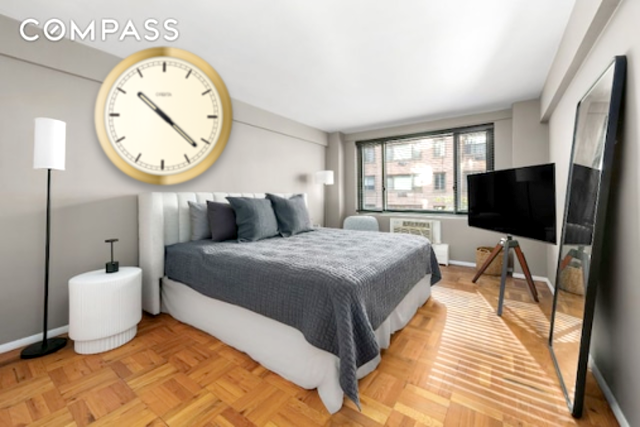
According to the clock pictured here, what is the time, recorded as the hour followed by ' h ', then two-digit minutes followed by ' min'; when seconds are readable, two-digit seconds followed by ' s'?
10 h 22 min
